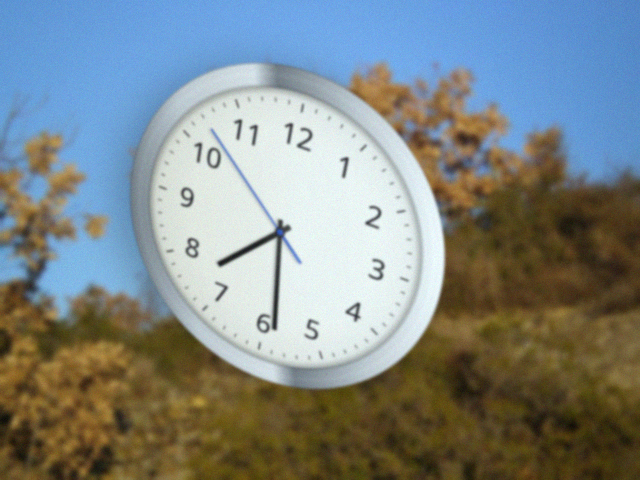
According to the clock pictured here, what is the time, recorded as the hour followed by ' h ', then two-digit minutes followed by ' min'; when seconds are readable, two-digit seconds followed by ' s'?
7 h 28 min 52 s
